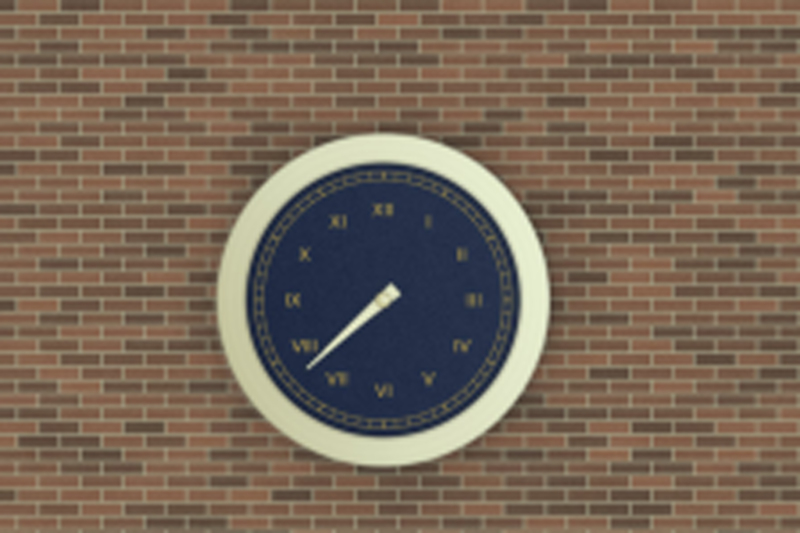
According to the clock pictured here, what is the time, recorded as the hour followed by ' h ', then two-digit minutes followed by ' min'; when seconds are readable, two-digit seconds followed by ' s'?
7 h 38 min
